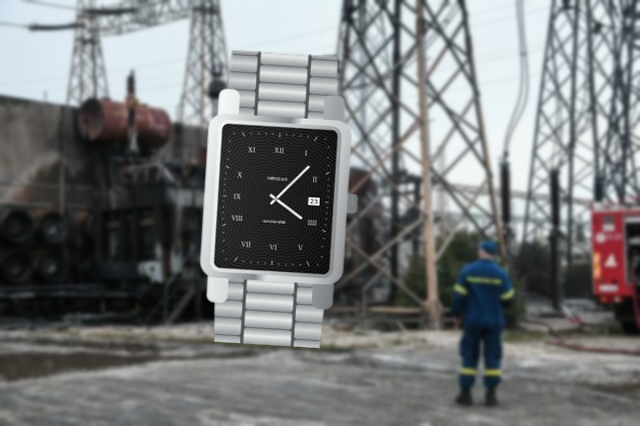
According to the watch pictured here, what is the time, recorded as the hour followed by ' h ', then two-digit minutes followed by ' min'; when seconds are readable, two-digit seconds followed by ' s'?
4 h 07 min
